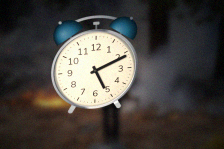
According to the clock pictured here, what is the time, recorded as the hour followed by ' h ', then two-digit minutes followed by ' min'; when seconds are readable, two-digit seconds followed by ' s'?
5 h 11 min
